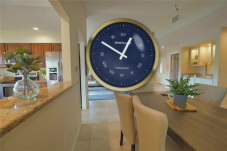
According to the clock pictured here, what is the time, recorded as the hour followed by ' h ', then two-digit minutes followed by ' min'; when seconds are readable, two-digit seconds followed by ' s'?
12 h 50 min
